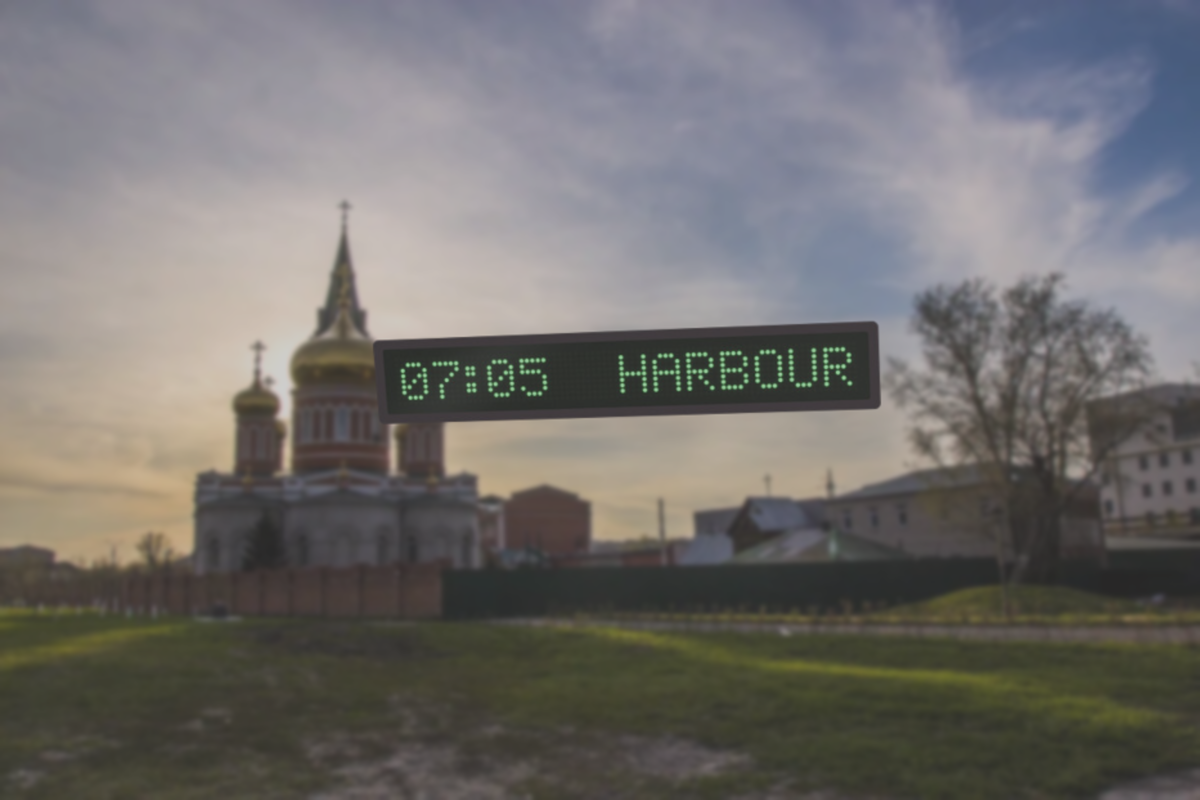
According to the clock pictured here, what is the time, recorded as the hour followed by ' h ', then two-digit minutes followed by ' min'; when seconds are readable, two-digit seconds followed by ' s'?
7 h 05 min
